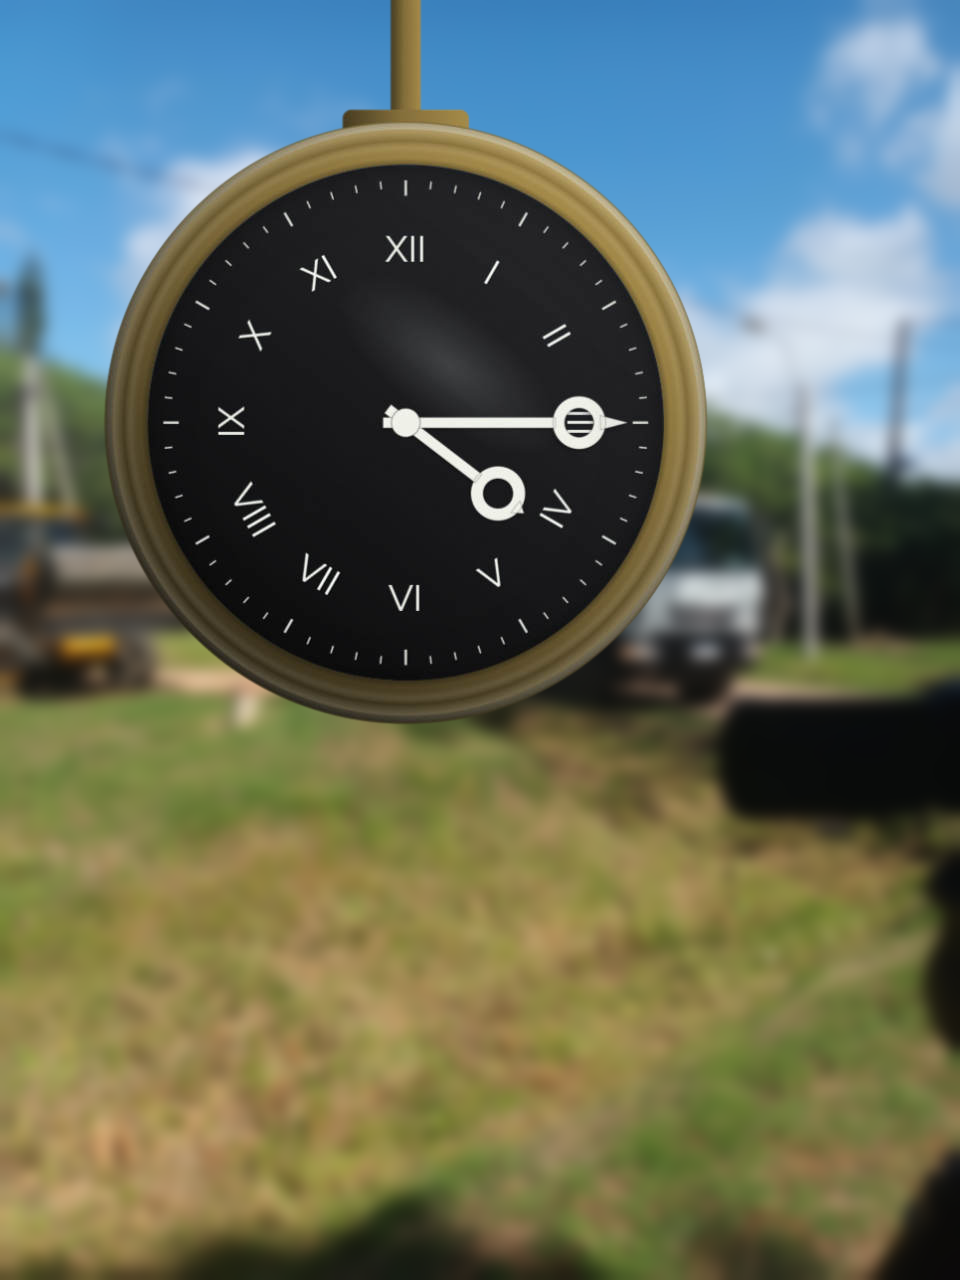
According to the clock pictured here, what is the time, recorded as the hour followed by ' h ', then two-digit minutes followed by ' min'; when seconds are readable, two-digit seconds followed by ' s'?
4 h 15 min
